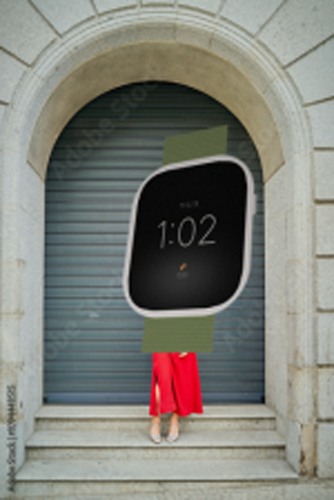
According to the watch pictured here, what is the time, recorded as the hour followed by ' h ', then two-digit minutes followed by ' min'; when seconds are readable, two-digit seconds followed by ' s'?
1 h 02 min
